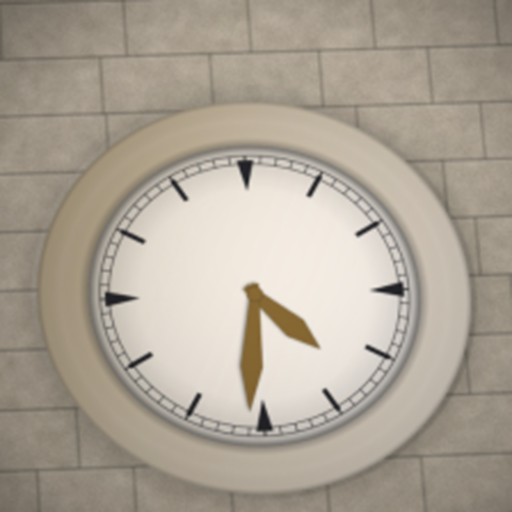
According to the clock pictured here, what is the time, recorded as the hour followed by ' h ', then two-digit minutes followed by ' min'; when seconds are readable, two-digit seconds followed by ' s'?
4 h 31 min
